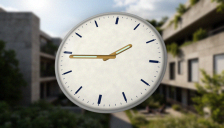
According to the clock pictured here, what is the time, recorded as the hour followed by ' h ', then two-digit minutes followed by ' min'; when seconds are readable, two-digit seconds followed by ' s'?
1 h 44 min
